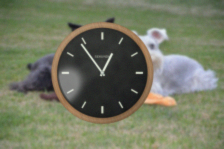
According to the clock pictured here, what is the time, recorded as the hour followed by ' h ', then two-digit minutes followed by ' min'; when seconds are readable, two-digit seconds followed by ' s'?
12 h 54 min
